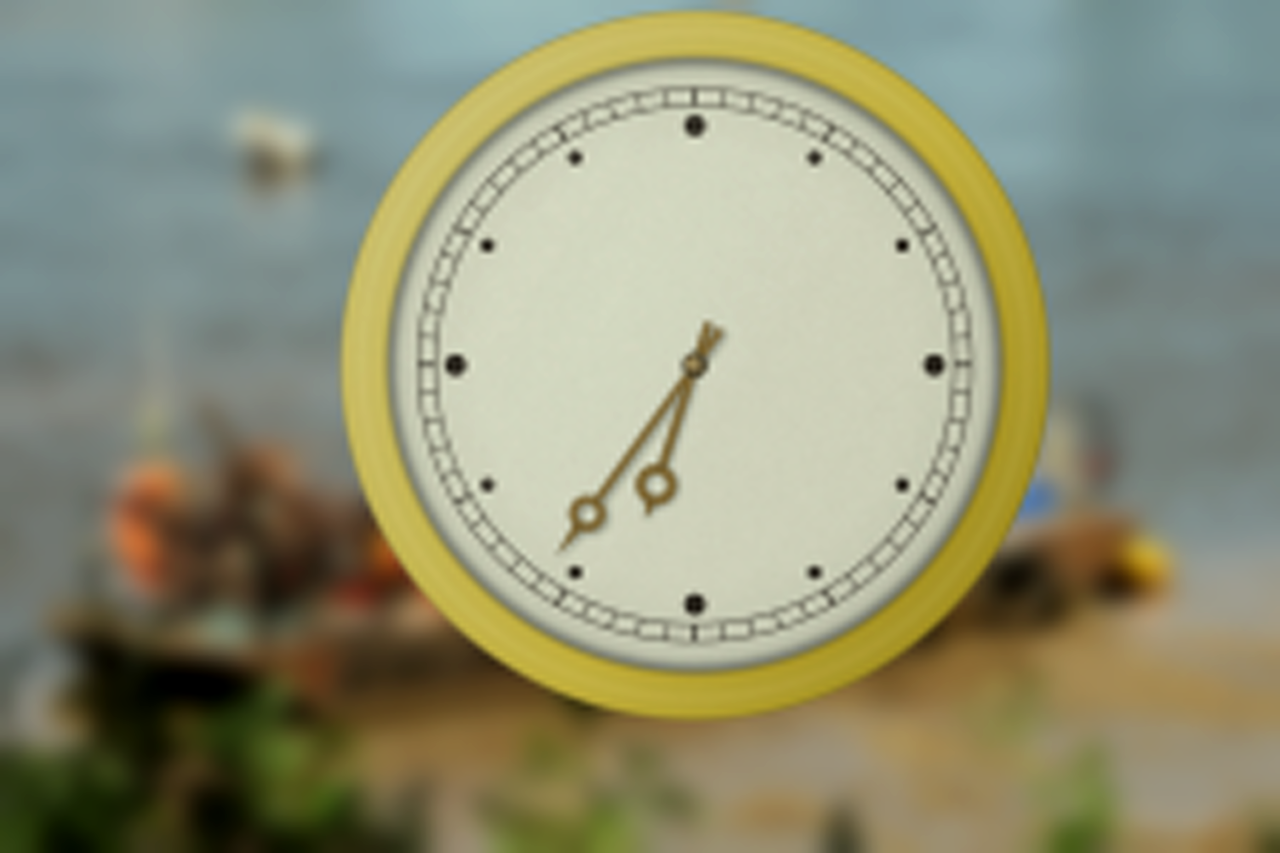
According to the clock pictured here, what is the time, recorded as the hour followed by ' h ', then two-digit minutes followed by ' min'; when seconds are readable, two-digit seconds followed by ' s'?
6 h 36 min
